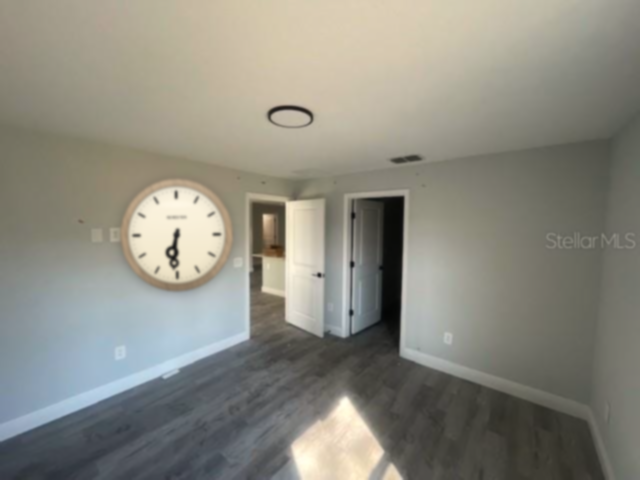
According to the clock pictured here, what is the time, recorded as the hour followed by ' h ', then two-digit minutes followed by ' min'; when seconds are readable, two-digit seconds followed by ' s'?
6 h 31 min
